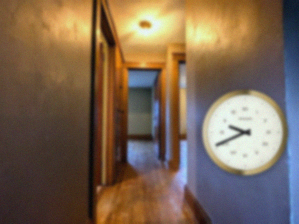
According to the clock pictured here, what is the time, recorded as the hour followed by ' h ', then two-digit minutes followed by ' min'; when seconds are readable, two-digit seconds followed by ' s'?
9 h 41 min
